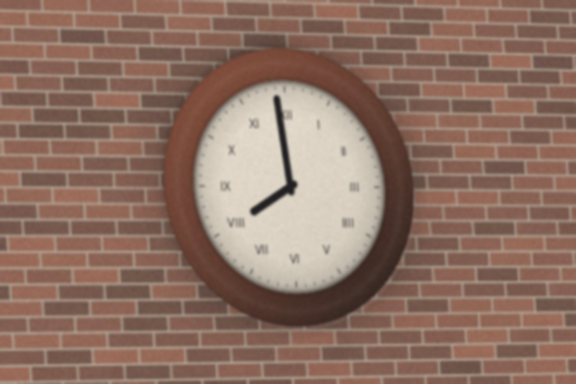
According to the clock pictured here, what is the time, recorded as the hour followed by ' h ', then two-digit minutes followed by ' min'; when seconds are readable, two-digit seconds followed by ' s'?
7 h 59 min
